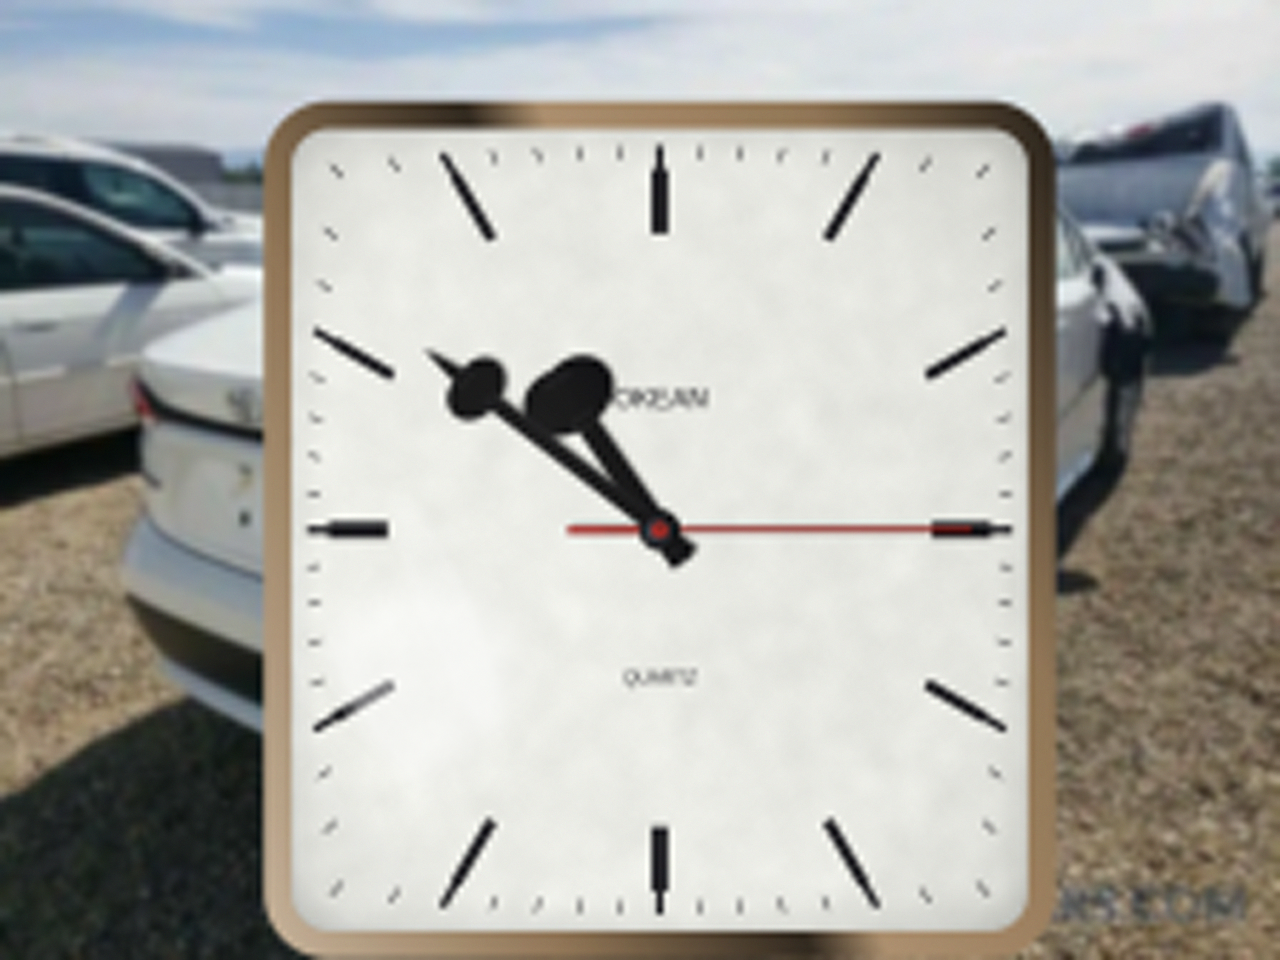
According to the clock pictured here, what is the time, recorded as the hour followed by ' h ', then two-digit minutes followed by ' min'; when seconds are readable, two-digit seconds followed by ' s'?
10 h 51 min 15 s
